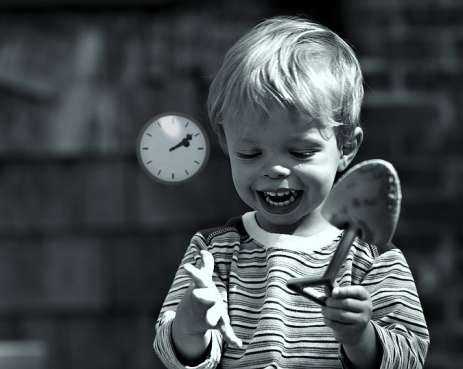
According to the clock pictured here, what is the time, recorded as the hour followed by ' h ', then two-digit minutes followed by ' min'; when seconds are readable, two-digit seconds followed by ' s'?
2 h 09 min
